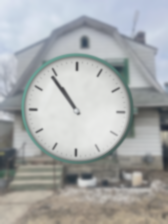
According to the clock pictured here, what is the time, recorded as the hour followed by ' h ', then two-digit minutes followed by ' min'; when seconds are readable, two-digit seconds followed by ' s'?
10 h 54 min
